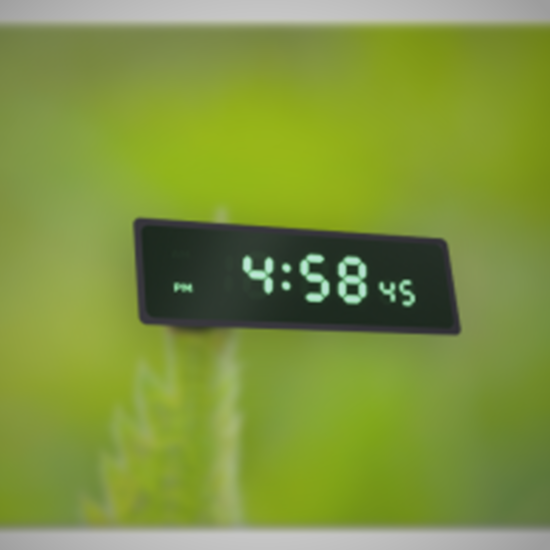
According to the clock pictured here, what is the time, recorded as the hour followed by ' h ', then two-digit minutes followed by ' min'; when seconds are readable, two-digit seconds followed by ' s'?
4 h 58 min 45 s
